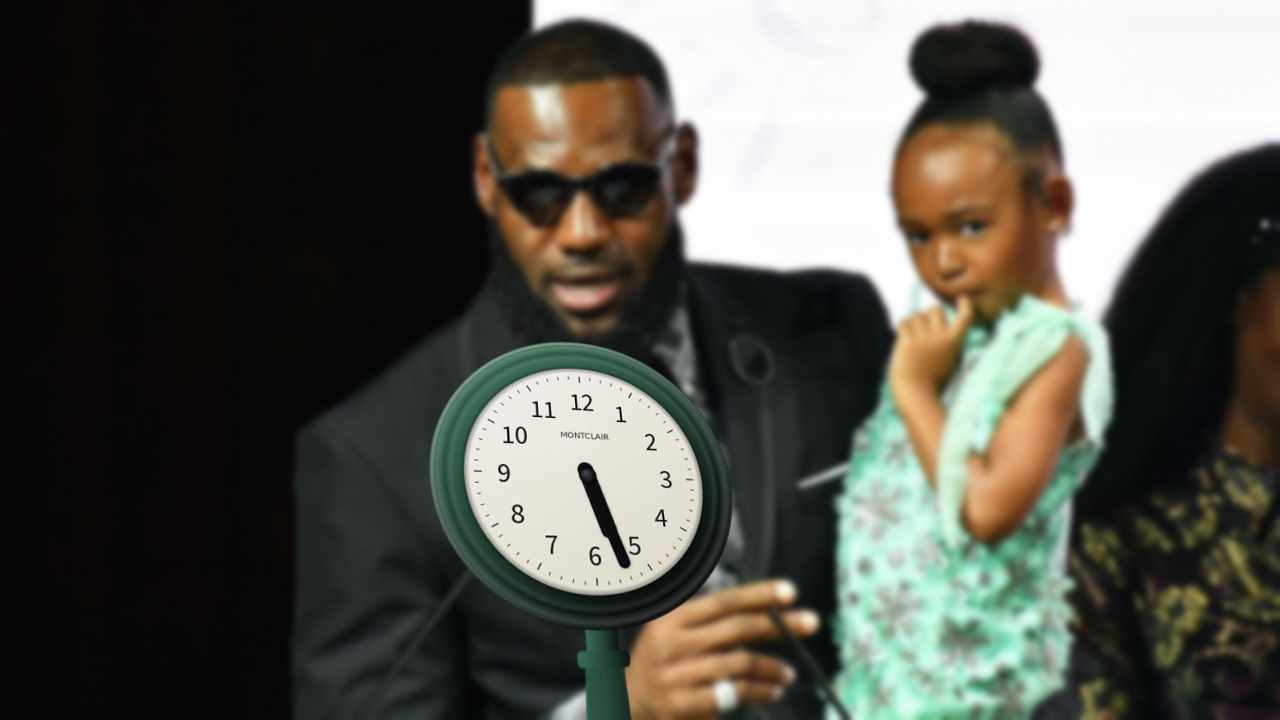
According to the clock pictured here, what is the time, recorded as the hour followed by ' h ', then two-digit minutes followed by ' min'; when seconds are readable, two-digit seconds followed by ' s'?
5 h 27 min
